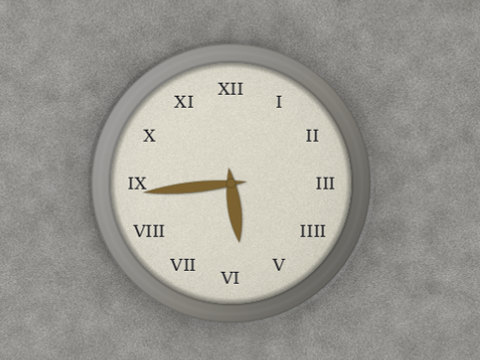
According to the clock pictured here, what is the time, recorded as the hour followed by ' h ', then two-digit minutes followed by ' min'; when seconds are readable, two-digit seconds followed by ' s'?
5 h 44 min
